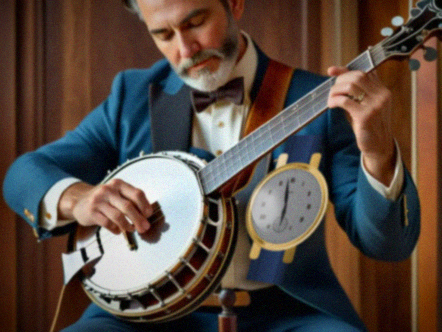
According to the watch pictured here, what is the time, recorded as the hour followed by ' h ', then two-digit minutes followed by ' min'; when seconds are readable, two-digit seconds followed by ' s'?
5 h 58 min
